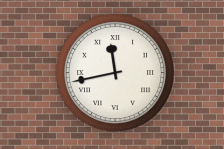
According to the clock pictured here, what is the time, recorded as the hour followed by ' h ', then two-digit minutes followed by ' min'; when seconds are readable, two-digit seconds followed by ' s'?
11 h 43 min
